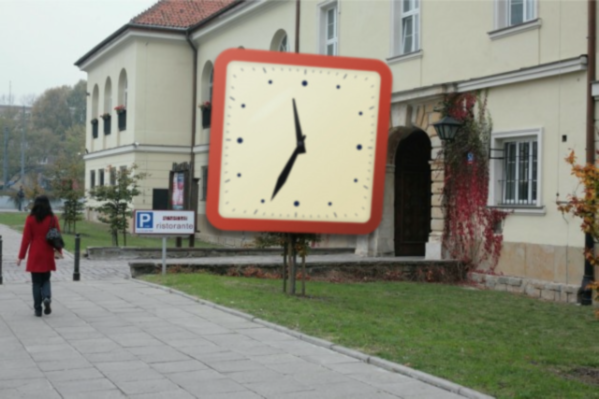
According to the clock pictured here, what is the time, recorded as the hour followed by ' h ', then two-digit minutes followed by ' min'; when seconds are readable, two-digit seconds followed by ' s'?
11 h 34 min
